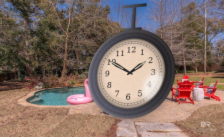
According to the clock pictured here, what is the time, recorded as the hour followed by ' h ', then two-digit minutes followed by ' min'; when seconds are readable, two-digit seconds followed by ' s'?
1 h 50 min
